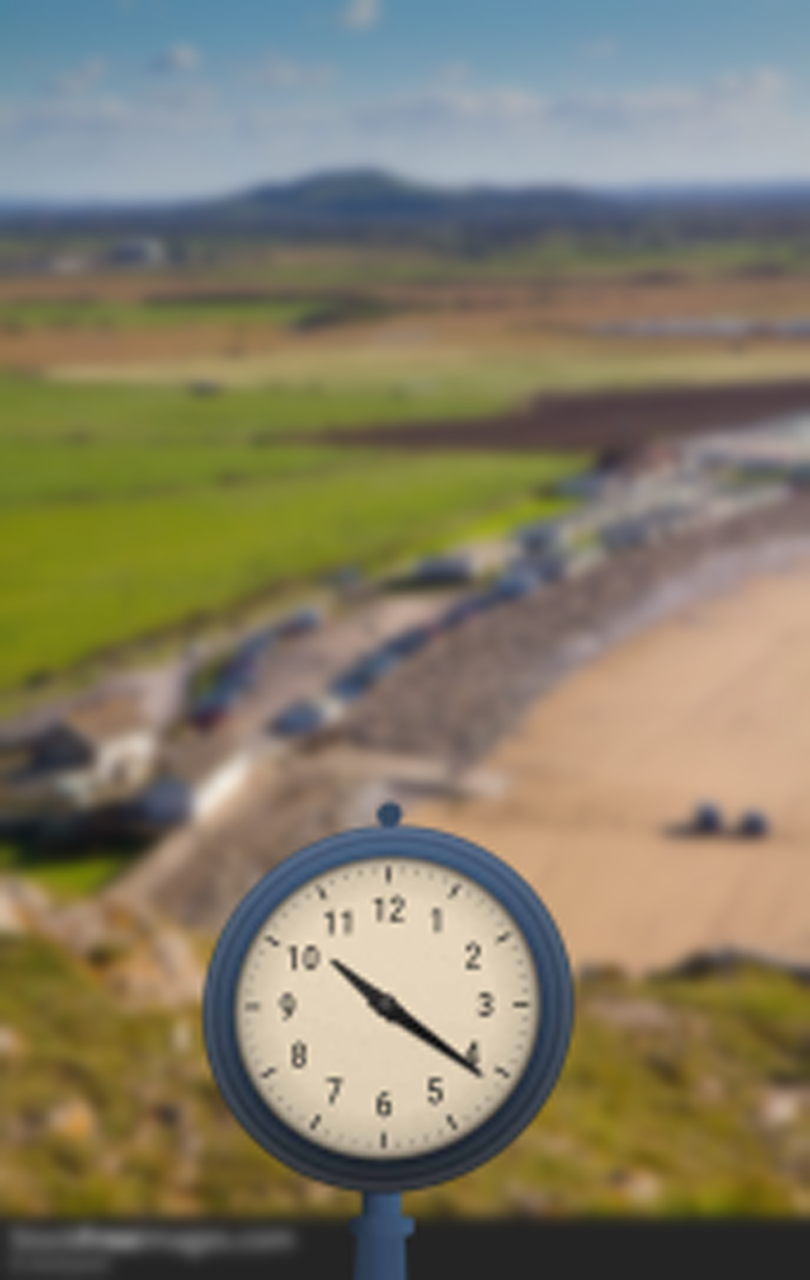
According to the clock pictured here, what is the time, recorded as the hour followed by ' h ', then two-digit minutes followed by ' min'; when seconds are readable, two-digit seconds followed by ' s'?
10 h 21 min
